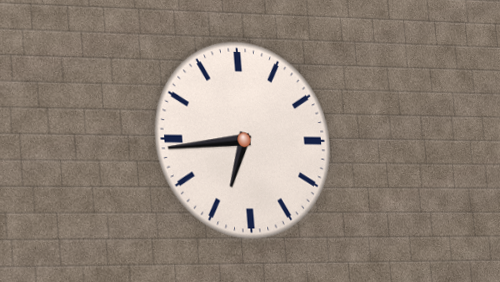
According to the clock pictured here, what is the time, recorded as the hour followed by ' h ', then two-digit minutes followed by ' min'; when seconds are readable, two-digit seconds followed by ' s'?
6 h 44 min
